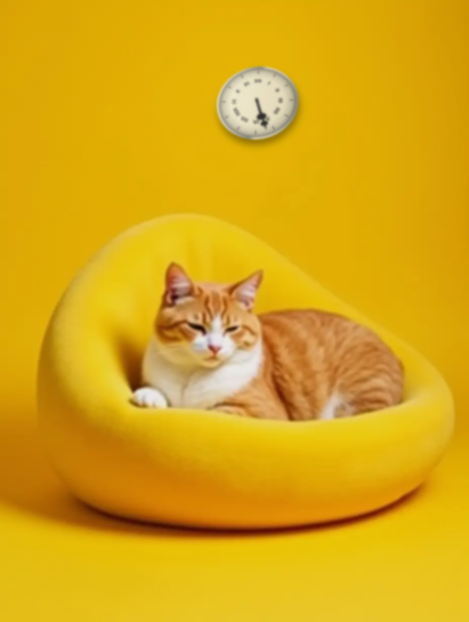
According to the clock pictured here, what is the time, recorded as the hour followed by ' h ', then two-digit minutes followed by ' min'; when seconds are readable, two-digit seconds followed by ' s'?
5 h 27 min
